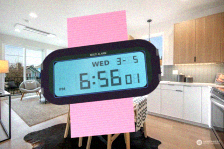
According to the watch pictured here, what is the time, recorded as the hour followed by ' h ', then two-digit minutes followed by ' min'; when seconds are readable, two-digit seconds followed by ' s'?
6 h 56 min 01 s
